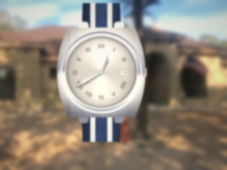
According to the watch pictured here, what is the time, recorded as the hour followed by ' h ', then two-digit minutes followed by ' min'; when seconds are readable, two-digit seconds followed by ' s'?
12 h 40 min
